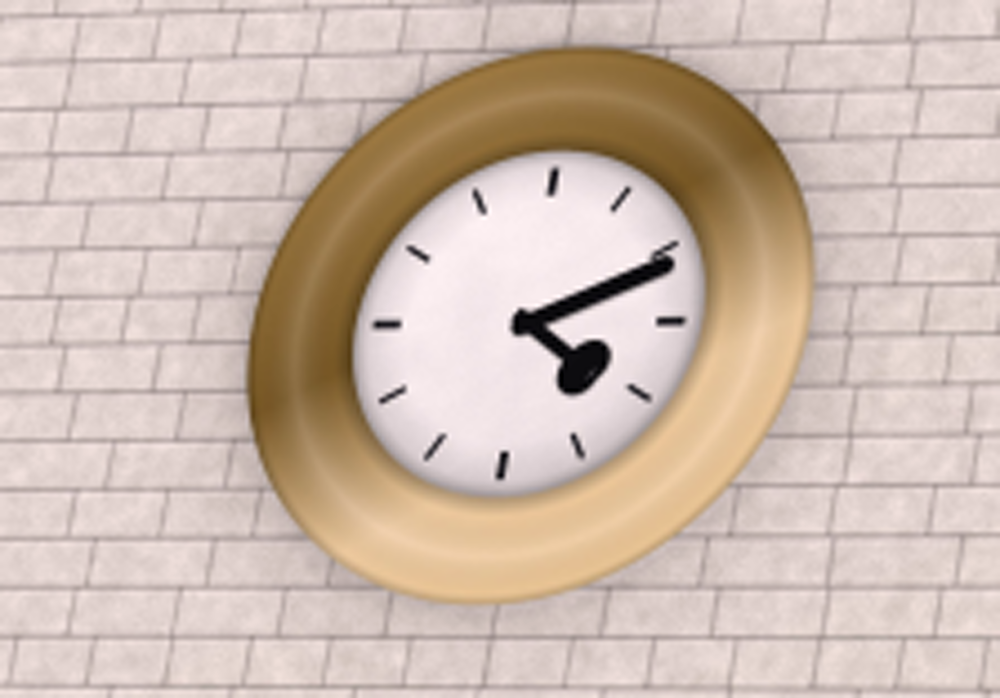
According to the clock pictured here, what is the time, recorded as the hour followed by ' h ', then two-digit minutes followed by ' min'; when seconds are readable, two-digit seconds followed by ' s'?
4 h 11 min
